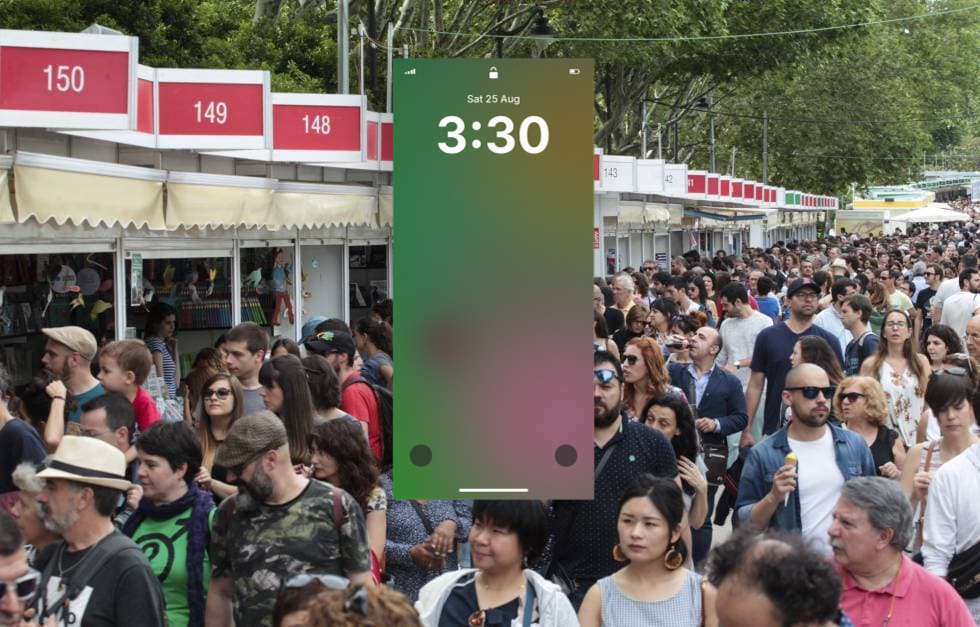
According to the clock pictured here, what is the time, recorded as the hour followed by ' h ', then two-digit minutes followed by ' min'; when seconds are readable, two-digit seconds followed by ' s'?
3 h 30 min
